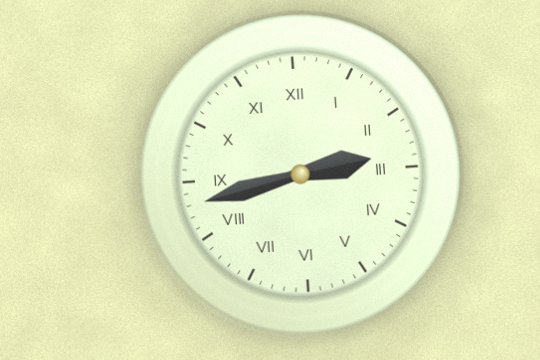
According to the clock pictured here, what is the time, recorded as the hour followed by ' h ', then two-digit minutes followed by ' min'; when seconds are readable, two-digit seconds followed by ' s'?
2 h 43 min
